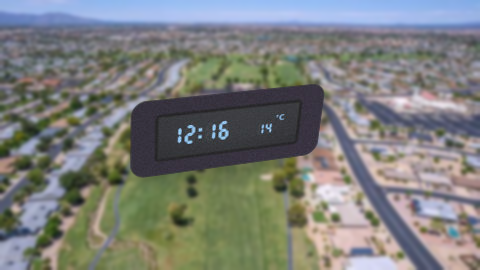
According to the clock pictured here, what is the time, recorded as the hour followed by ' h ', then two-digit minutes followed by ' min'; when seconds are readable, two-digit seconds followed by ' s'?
12 h 16 min
